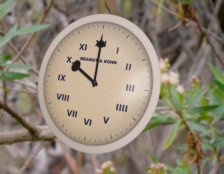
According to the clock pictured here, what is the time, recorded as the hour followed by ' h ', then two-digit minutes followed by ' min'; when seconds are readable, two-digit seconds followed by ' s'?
10 h 00 min
